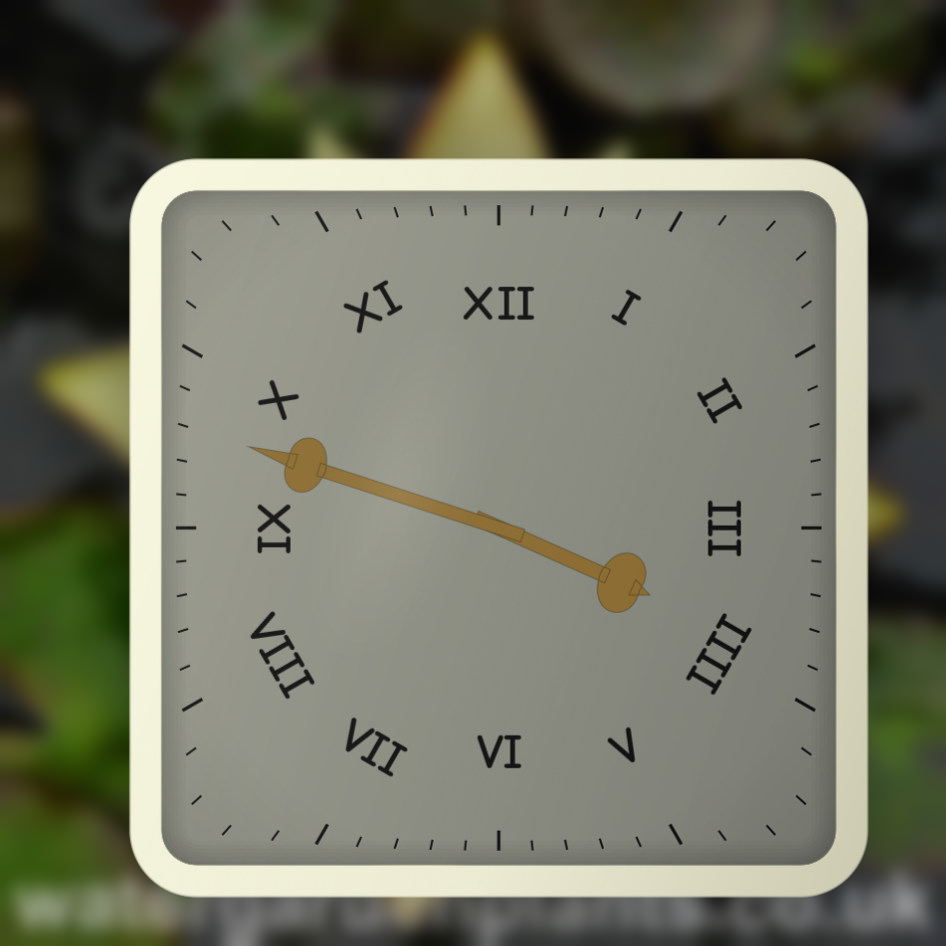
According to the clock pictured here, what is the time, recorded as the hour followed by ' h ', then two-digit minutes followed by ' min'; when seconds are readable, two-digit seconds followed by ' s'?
3 h 48 min
